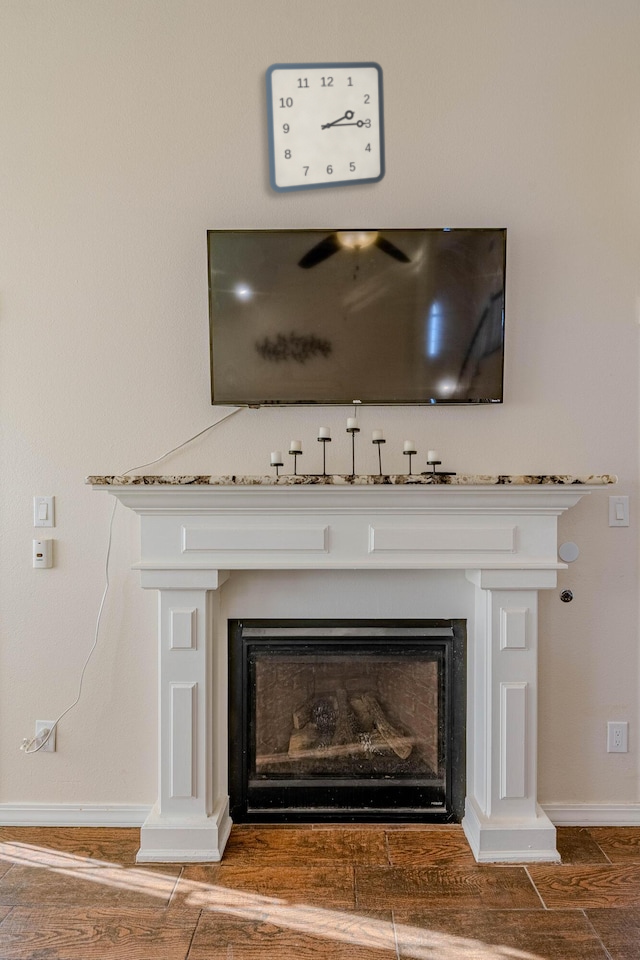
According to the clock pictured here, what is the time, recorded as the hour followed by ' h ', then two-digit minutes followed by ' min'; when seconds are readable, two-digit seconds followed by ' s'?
2 h 15 min
